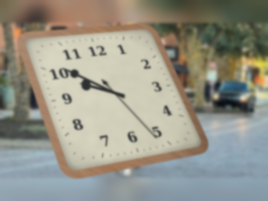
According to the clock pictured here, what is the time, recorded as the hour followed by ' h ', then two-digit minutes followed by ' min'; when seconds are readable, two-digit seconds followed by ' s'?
9 h 51 min 26 s
